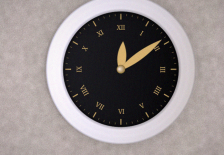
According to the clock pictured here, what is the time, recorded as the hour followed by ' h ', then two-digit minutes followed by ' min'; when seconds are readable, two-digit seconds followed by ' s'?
12 h 09 min
